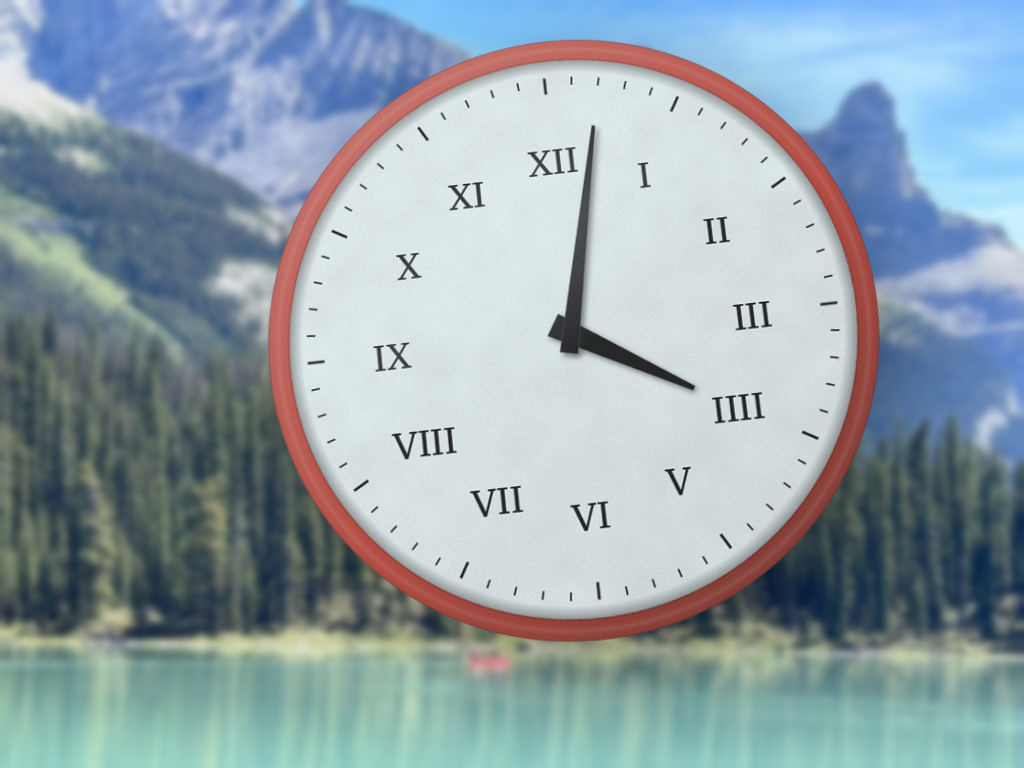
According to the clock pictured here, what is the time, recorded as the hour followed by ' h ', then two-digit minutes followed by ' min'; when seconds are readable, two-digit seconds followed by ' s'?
4 h 02 min
